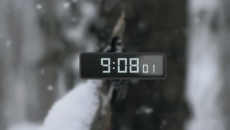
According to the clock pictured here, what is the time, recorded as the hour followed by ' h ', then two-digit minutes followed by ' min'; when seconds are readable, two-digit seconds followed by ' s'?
9 h 08 min 01 s
